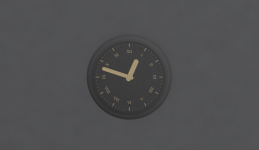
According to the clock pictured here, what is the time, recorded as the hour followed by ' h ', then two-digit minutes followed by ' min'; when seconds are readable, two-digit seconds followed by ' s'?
12 h 48 min
